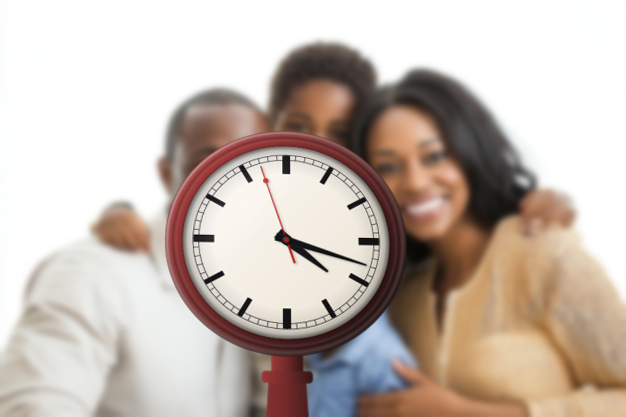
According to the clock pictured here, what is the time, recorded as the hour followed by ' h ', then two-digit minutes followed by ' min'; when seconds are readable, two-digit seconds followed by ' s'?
4 h 17 min 57 s
